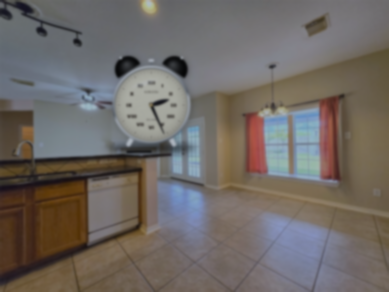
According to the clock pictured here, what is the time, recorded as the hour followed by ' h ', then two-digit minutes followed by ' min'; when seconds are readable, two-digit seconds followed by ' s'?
2 h 26 min
